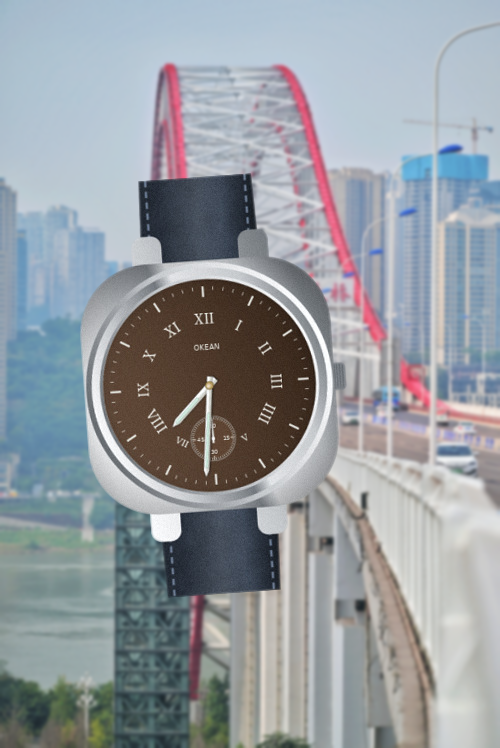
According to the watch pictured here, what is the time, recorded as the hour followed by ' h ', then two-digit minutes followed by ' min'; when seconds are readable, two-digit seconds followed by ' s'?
7 h 31 min
